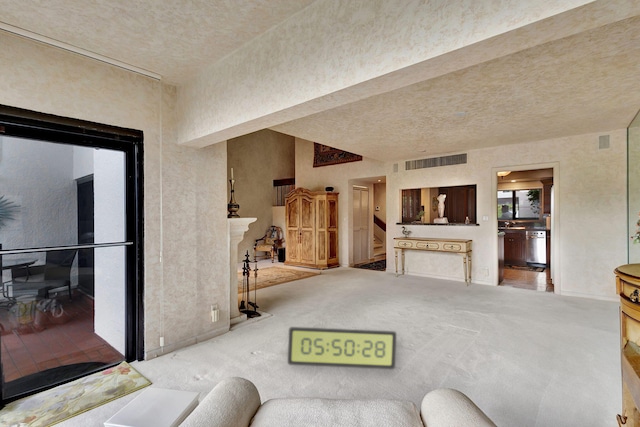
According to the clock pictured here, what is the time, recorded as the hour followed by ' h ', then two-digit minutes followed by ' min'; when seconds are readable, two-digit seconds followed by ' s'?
5 h 50 min 28 s
